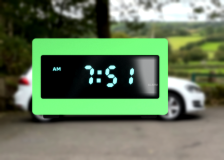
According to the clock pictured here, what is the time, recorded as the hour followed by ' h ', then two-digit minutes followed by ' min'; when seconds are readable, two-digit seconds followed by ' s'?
7 h 51 min
